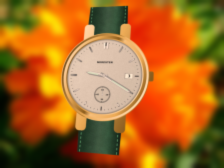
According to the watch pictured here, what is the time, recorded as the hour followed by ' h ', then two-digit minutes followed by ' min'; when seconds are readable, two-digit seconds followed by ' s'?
9 h 20 min
